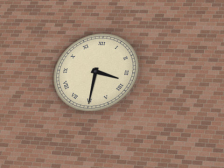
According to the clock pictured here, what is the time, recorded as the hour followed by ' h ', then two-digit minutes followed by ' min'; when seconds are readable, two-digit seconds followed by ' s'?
3 h 30 min
